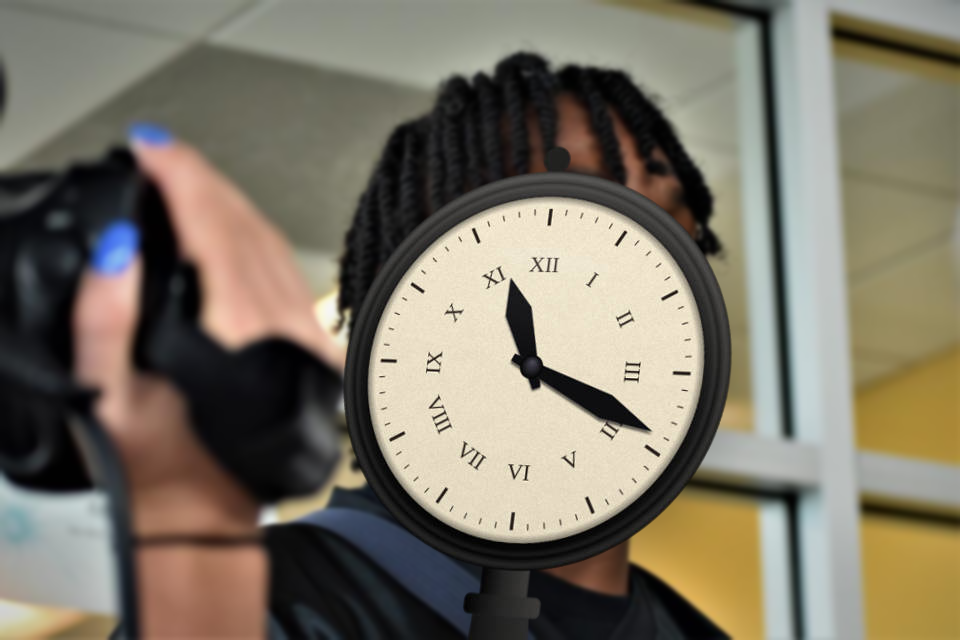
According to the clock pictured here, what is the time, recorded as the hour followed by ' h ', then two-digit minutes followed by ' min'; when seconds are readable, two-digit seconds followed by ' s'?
11 h 19 min
